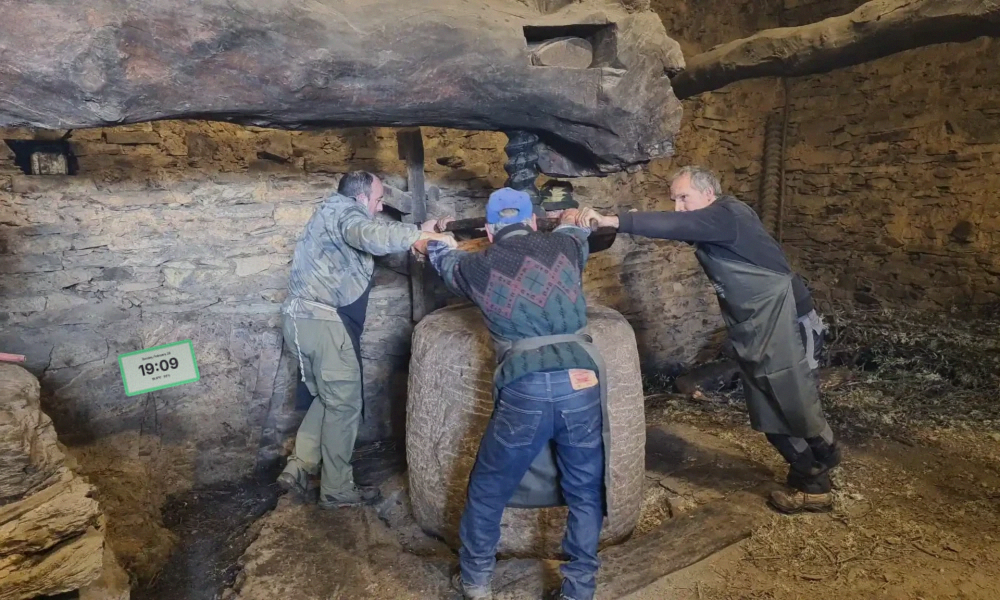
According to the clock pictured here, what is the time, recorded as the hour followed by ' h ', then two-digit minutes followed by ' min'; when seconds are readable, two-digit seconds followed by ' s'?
19 h 09 min
